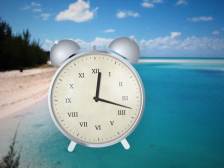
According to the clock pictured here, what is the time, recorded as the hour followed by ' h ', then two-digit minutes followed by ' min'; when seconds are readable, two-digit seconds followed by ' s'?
12 h 18 min
